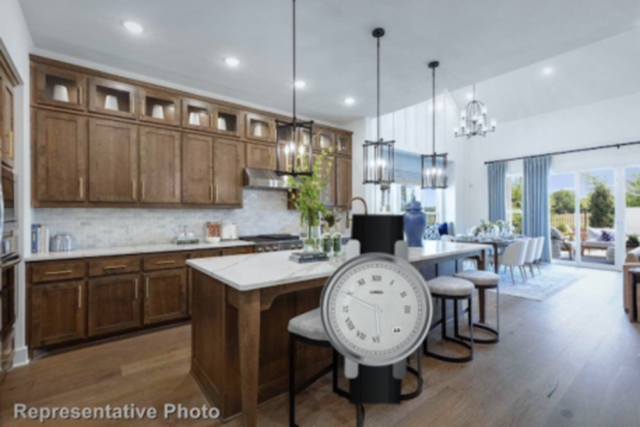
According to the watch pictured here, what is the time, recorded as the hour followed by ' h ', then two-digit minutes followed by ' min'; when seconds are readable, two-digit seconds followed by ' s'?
5 h 49 min
